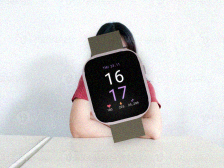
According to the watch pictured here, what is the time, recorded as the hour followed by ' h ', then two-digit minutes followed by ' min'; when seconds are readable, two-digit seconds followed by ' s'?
16 h 17 min
